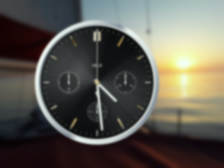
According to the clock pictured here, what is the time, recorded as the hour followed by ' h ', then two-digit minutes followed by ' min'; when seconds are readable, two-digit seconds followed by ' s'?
4 h 29 min
